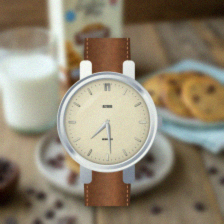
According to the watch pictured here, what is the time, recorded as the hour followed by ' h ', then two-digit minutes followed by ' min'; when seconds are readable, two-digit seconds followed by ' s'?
7 h 29 min
